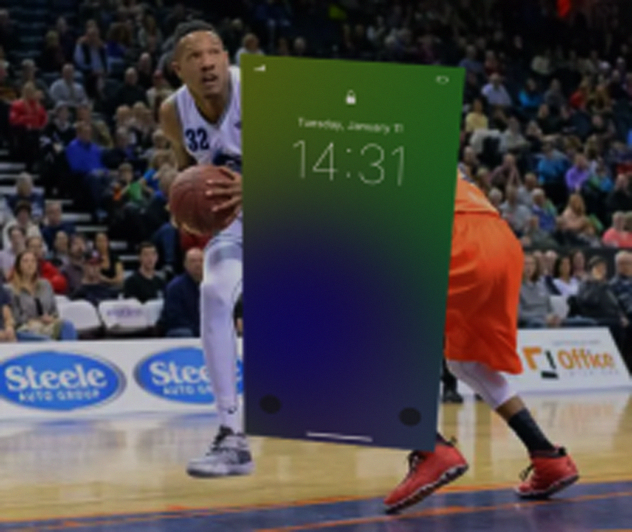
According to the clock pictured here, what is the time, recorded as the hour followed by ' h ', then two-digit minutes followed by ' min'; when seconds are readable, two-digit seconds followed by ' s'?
14 h 31 min
